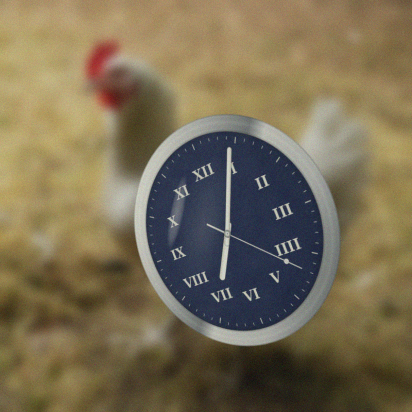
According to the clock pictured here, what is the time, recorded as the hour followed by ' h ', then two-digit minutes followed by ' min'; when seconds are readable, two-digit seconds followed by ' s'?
7 h 04 min 22 s
